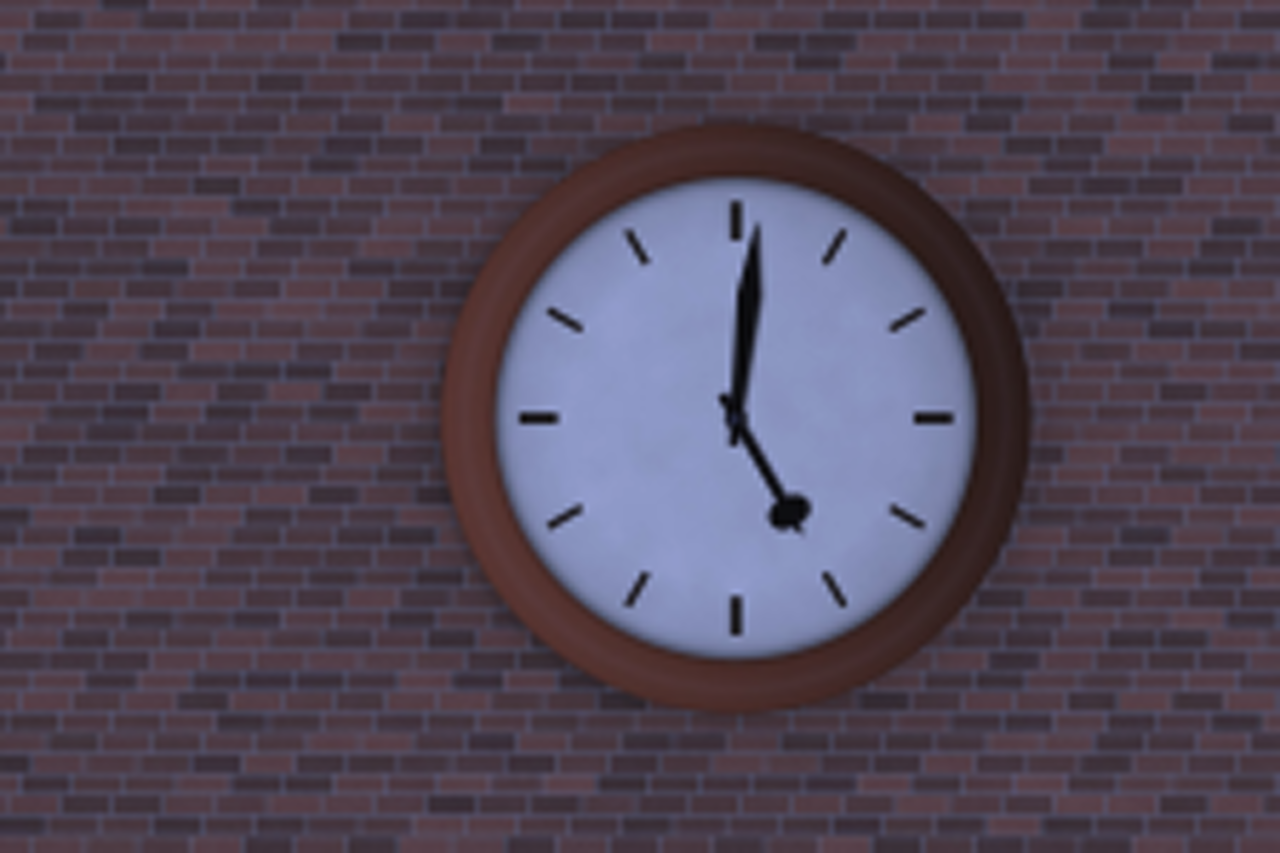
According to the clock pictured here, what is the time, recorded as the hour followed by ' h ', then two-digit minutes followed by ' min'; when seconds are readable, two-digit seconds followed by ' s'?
5 h 01 min
